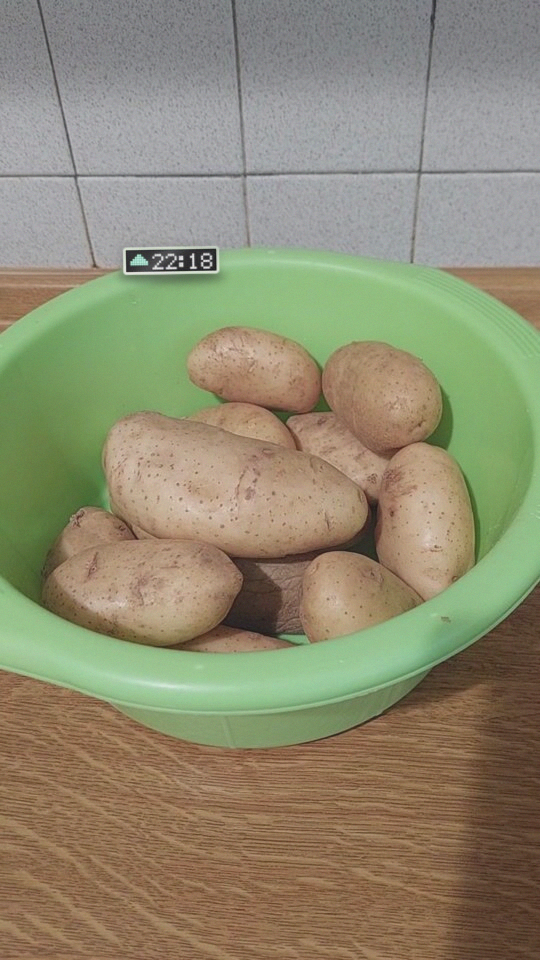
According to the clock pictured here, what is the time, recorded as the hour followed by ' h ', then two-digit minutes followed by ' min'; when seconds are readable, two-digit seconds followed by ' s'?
22 h 18 min
